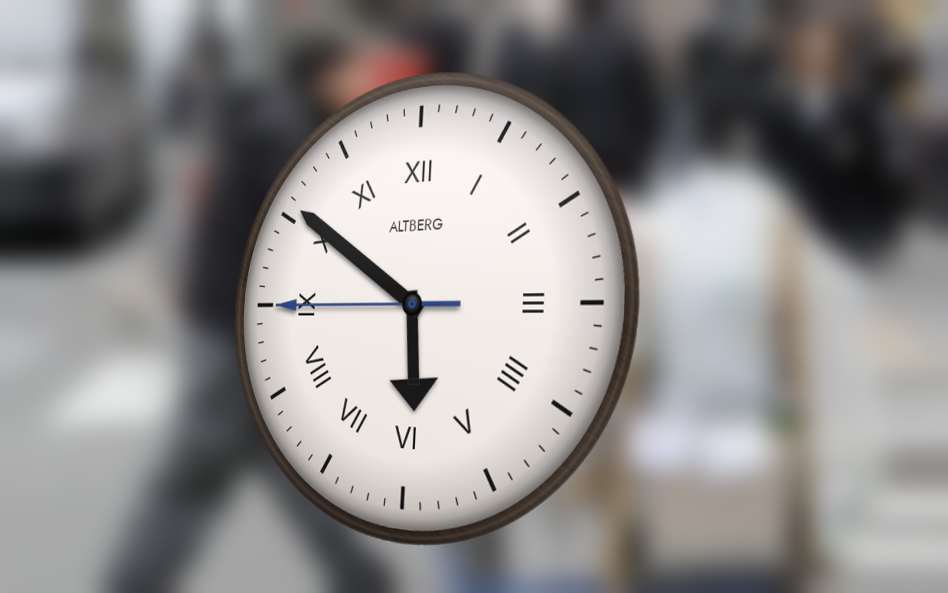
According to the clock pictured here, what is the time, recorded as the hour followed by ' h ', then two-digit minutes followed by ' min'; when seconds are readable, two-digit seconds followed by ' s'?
5 h 50 min 45 s
